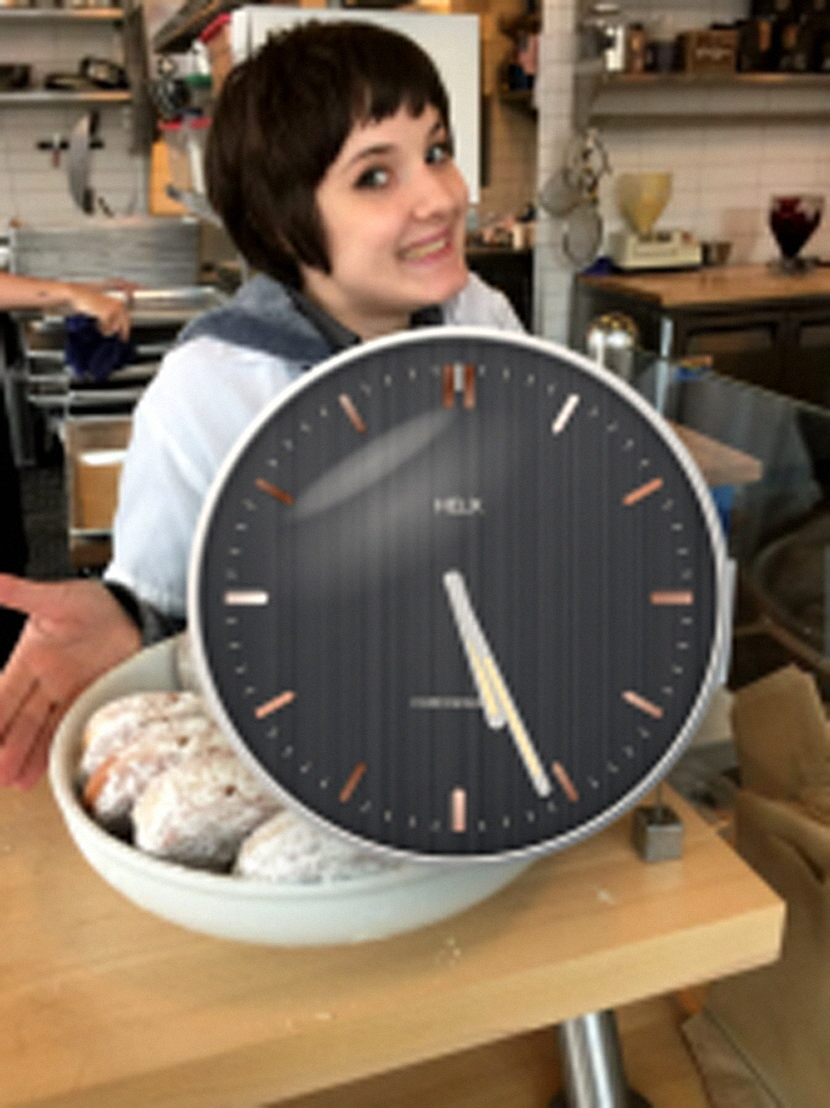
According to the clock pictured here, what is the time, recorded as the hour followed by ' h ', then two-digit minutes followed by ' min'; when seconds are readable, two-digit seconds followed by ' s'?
5 h 26 min
